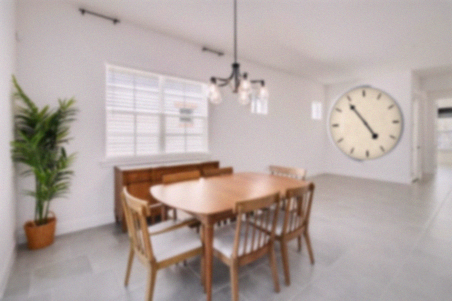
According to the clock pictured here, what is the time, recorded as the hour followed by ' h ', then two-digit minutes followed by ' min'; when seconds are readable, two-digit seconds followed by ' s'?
4 h 54 min
